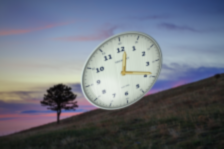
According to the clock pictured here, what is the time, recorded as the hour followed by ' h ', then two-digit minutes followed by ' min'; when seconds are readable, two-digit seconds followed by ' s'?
12 h 19 min
